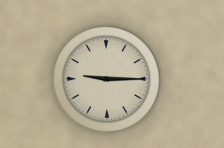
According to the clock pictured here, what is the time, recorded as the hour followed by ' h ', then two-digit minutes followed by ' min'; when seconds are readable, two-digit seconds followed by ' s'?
9 h 15 min
